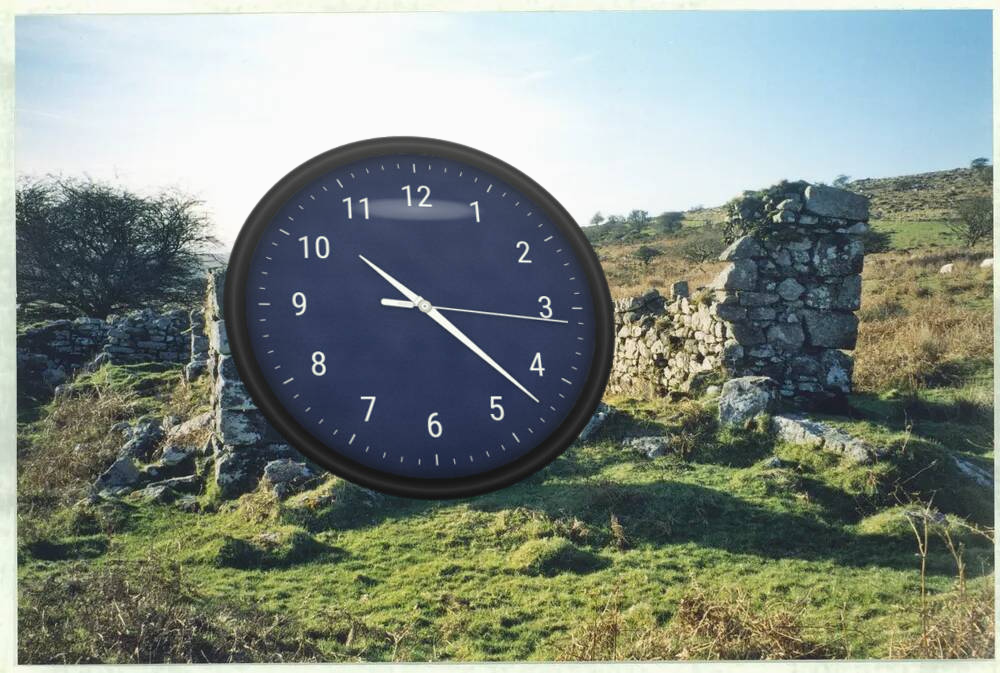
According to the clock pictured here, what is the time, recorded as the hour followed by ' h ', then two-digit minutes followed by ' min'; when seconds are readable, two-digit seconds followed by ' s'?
10 h 22 min 16 s
